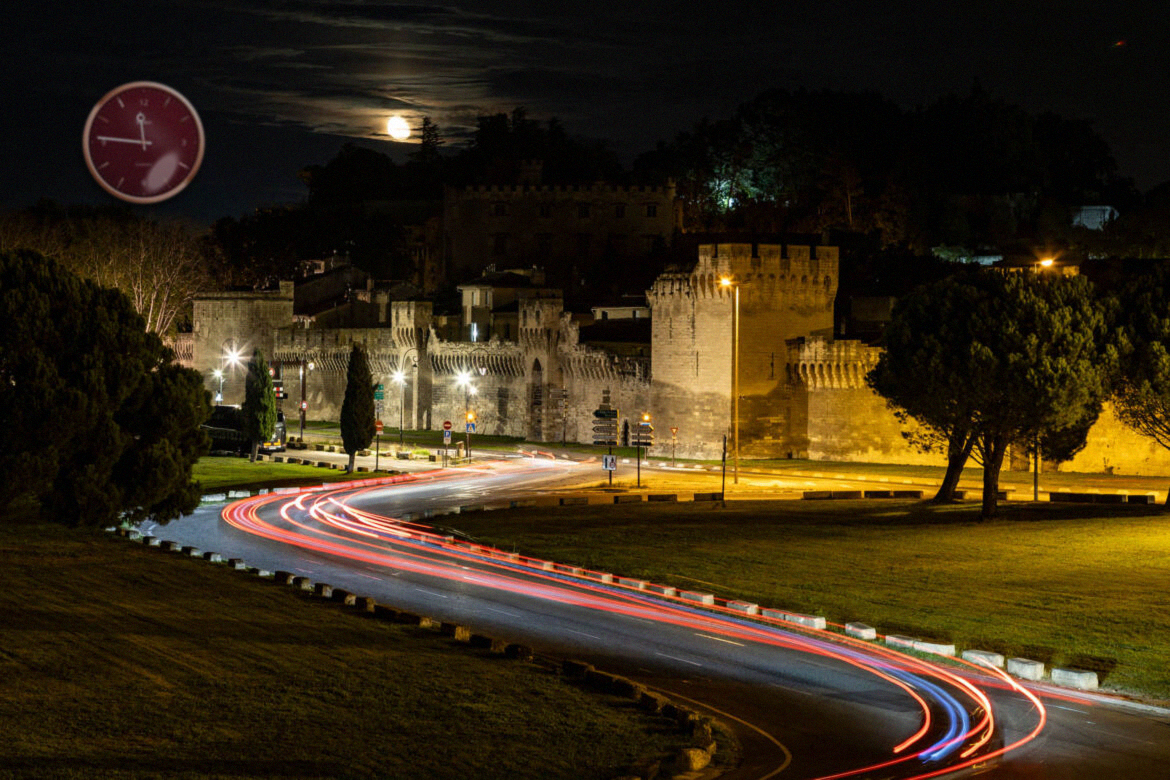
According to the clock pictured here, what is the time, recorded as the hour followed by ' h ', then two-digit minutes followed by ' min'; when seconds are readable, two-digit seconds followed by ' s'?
11 h 46 min
